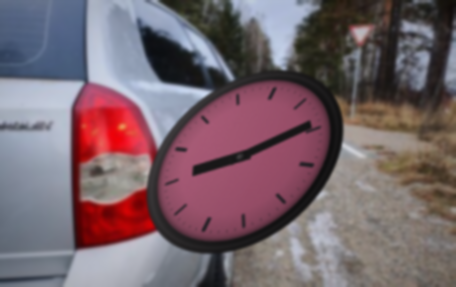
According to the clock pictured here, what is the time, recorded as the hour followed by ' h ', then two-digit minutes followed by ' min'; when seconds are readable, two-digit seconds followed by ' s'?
8 h 09 min
